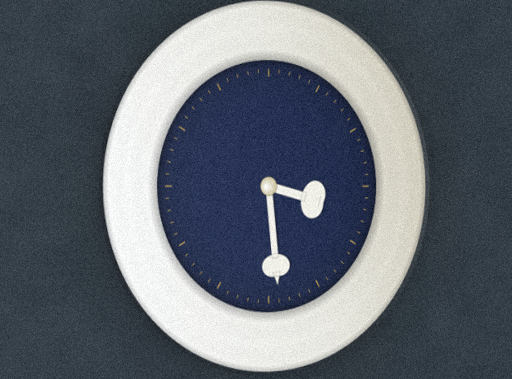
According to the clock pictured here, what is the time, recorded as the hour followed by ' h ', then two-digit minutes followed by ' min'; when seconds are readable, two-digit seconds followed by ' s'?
3 h 29 min
